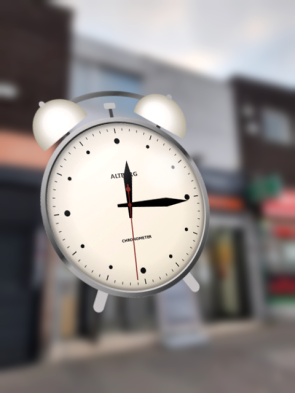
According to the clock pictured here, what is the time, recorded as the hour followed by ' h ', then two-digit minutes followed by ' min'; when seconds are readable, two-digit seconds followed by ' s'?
12 h 15 min 31 s
